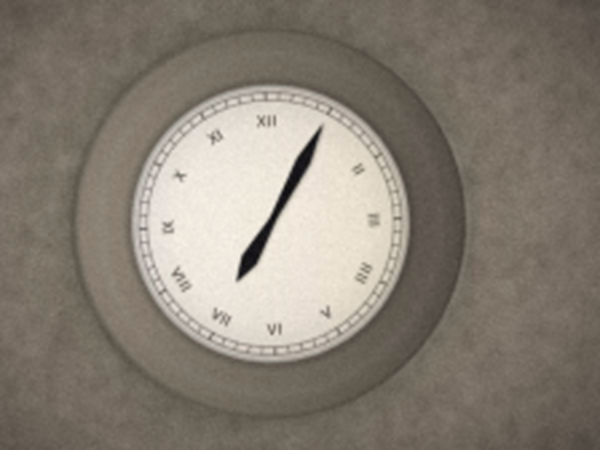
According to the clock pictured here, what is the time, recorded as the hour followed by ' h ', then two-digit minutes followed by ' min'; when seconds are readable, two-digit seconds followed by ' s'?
7 h 05 min
